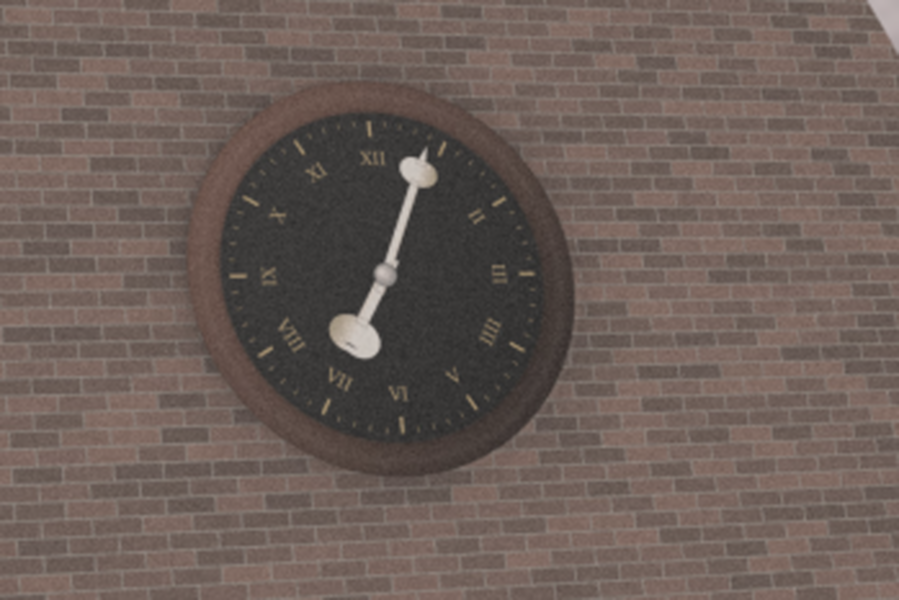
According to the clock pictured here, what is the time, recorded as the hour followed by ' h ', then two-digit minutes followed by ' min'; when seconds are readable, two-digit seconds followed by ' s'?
7 h 04 min
